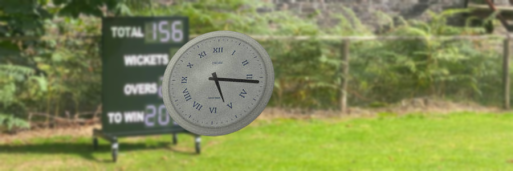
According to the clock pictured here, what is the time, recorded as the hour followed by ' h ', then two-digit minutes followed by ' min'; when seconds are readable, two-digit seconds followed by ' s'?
5 h 16 min
